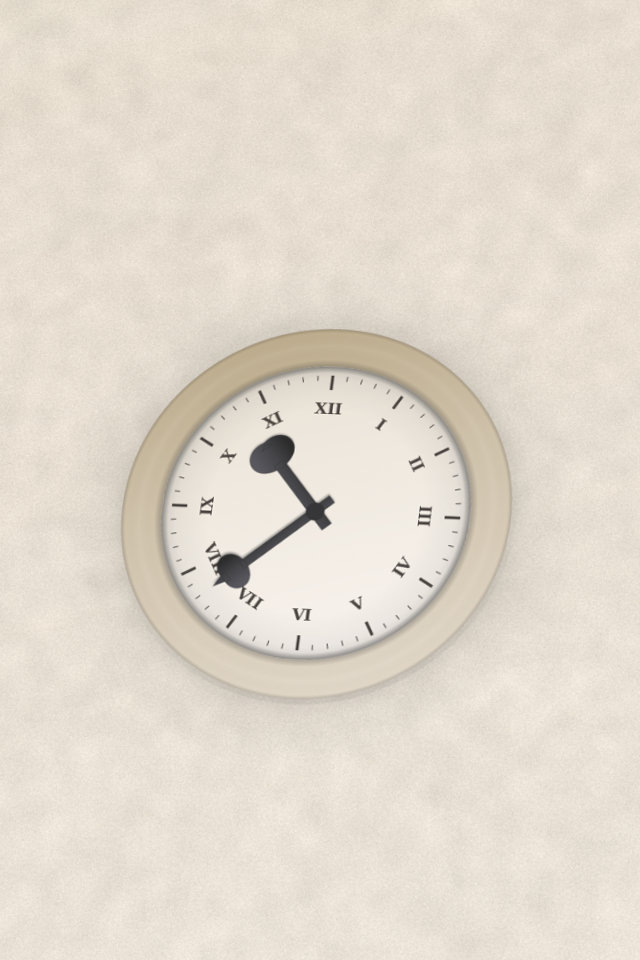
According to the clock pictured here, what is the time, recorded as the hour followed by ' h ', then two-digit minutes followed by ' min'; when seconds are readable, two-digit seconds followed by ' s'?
10 h 38 min
